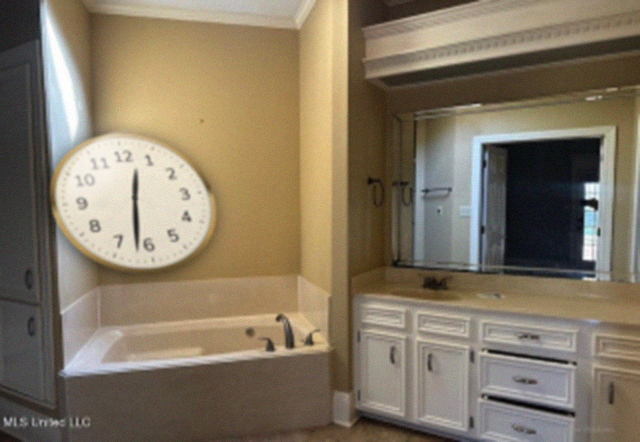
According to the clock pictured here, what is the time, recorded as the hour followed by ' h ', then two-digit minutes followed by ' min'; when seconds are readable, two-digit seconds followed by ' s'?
12 h 32 min
